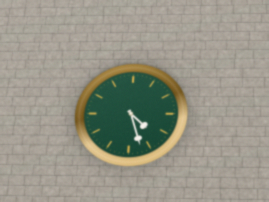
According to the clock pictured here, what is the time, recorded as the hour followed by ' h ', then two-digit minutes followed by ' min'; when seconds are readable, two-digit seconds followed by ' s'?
4 h 27 min
